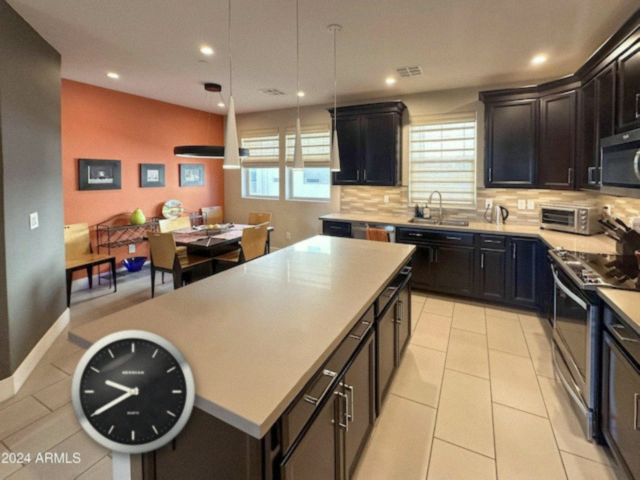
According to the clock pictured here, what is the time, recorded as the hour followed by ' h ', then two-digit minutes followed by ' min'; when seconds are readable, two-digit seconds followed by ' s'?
9 h 40 min
